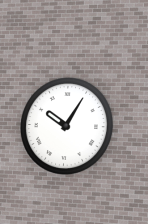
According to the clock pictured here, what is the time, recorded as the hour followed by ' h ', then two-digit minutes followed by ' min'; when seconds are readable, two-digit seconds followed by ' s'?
10 h 05 min
